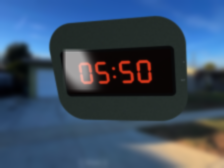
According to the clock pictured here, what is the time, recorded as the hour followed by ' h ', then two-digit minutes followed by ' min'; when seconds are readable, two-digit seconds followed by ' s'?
5 h 50 min
